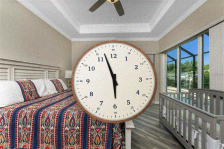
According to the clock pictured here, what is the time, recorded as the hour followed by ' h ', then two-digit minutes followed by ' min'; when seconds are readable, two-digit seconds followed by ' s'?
5 h 57 min
